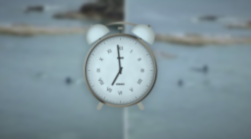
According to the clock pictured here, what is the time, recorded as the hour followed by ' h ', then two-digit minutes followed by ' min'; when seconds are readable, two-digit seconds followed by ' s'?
6 h 59 min
